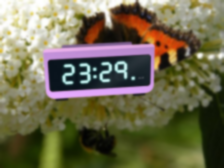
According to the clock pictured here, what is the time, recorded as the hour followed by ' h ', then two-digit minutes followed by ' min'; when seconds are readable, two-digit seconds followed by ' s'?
23 h 29 min
